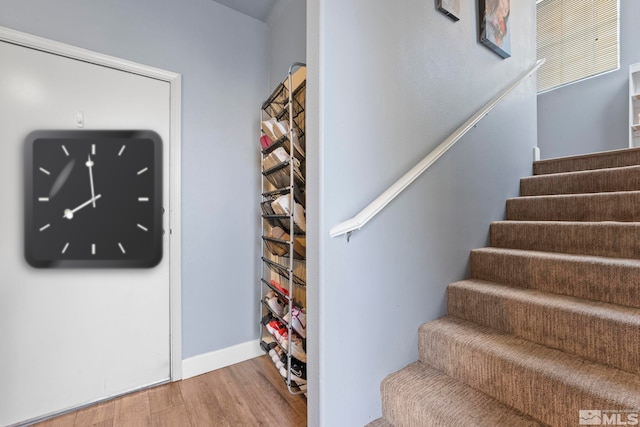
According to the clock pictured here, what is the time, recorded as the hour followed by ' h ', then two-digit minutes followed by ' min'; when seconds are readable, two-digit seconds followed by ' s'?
7 h 59 min
